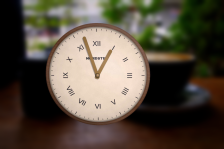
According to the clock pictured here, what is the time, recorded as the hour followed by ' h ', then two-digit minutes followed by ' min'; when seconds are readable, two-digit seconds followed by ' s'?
12 h 57 min
